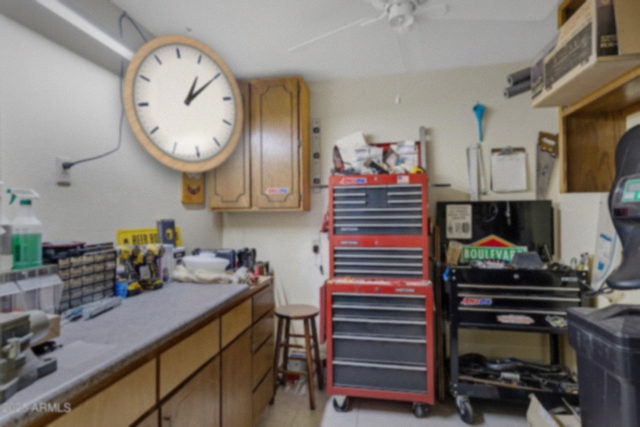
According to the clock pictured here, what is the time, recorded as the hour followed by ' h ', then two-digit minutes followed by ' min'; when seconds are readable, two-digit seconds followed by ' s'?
1 h 10 min
